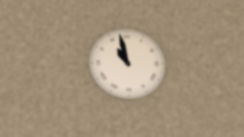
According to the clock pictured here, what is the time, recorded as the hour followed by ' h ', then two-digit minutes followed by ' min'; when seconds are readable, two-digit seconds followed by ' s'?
10 h 58 min
